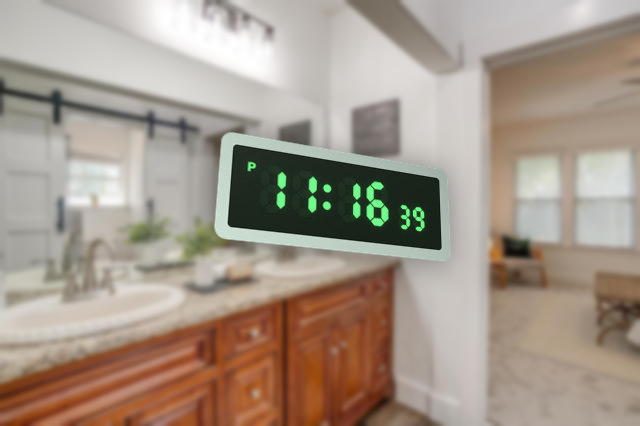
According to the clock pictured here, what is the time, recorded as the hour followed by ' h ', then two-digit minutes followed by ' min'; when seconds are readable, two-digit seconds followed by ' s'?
11 h 16 min 39 s
